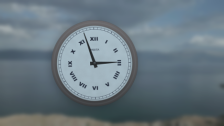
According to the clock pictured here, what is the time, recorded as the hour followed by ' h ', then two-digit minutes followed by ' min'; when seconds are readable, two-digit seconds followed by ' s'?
2 h 57 min
